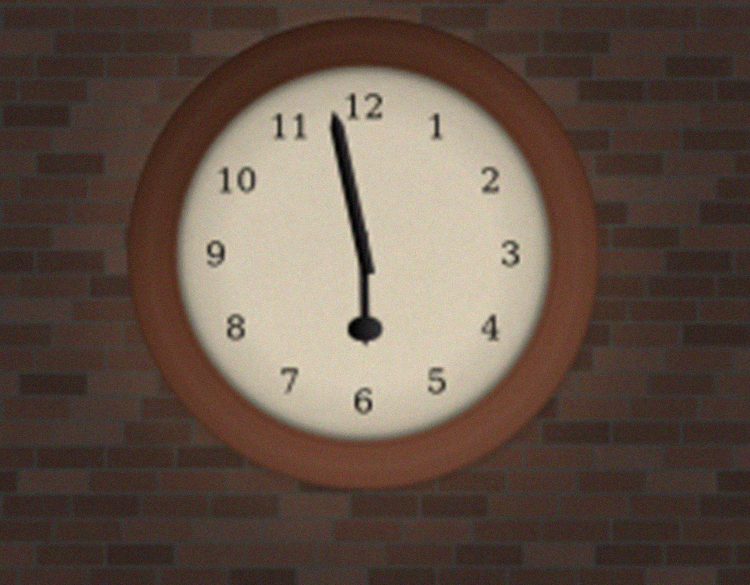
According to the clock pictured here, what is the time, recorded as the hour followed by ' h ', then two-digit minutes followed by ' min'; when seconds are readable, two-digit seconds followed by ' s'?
5 h 58 min
